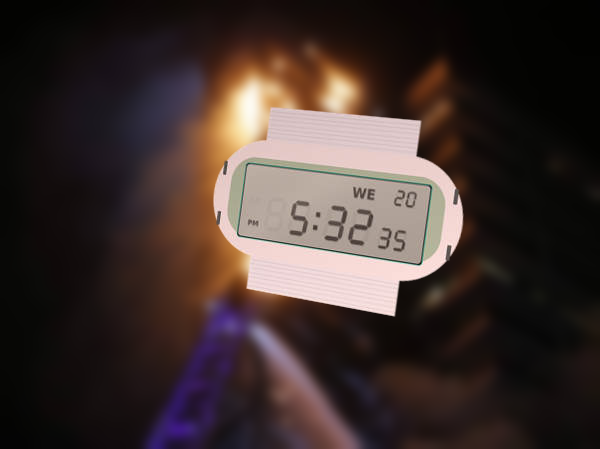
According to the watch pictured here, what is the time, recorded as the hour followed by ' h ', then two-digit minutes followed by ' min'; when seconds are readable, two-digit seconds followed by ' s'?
5 h 32 min 35 s
